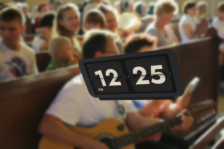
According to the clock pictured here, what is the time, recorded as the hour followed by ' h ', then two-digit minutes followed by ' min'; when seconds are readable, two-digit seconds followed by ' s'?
12 h 25 min
